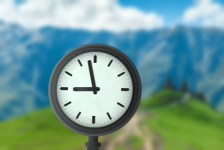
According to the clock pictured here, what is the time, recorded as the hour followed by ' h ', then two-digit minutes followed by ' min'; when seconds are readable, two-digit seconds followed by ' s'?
8 h 58 min
